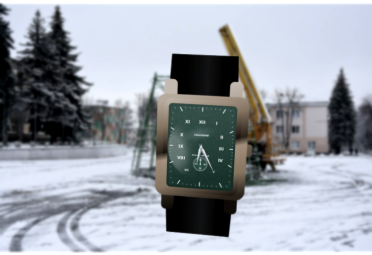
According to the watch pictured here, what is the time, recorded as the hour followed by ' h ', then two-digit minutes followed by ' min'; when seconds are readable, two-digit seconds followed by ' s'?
6 h 25 min
